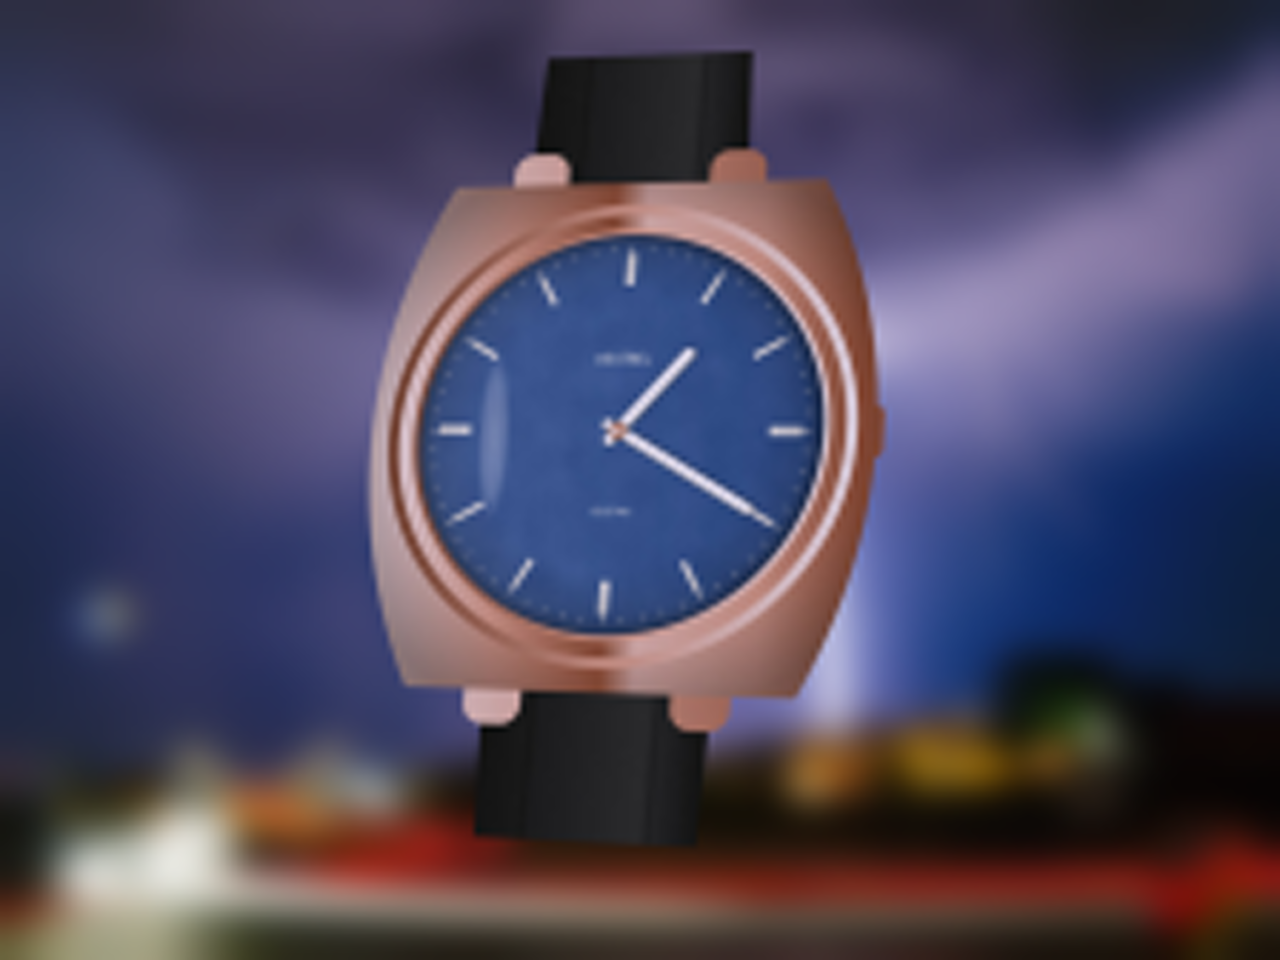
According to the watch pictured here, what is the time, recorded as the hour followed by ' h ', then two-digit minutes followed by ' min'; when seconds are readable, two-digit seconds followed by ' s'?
1 h 20 min
